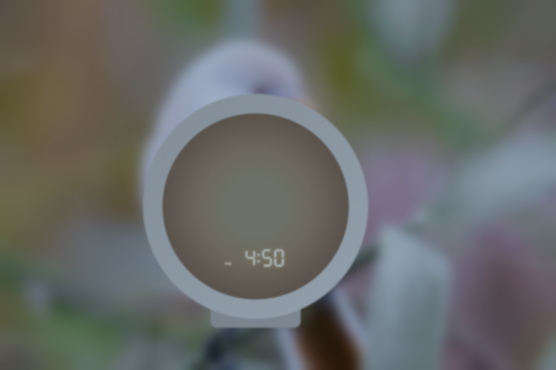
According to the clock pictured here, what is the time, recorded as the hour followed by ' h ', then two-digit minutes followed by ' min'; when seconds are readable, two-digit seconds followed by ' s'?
4 h 50 min
